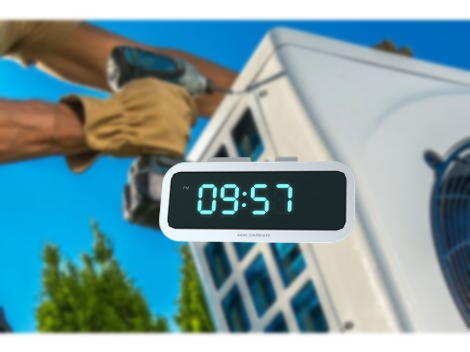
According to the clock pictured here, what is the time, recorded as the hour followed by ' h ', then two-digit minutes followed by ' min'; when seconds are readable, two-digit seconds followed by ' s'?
9 h 57 min
